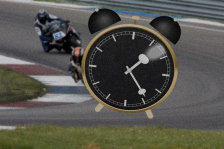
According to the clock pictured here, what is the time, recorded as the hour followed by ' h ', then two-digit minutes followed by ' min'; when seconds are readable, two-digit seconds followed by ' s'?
1 h 24 min
